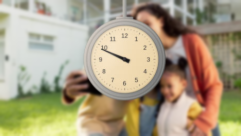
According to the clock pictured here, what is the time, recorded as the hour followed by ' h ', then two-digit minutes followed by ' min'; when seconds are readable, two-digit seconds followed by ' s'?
9 h 49 min
